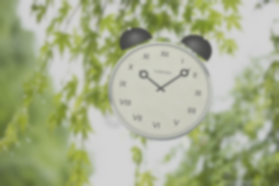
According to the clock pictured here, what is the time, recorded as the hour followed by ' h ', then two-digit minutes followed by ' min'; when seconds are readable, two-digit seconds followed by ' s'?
10 h 08 min
